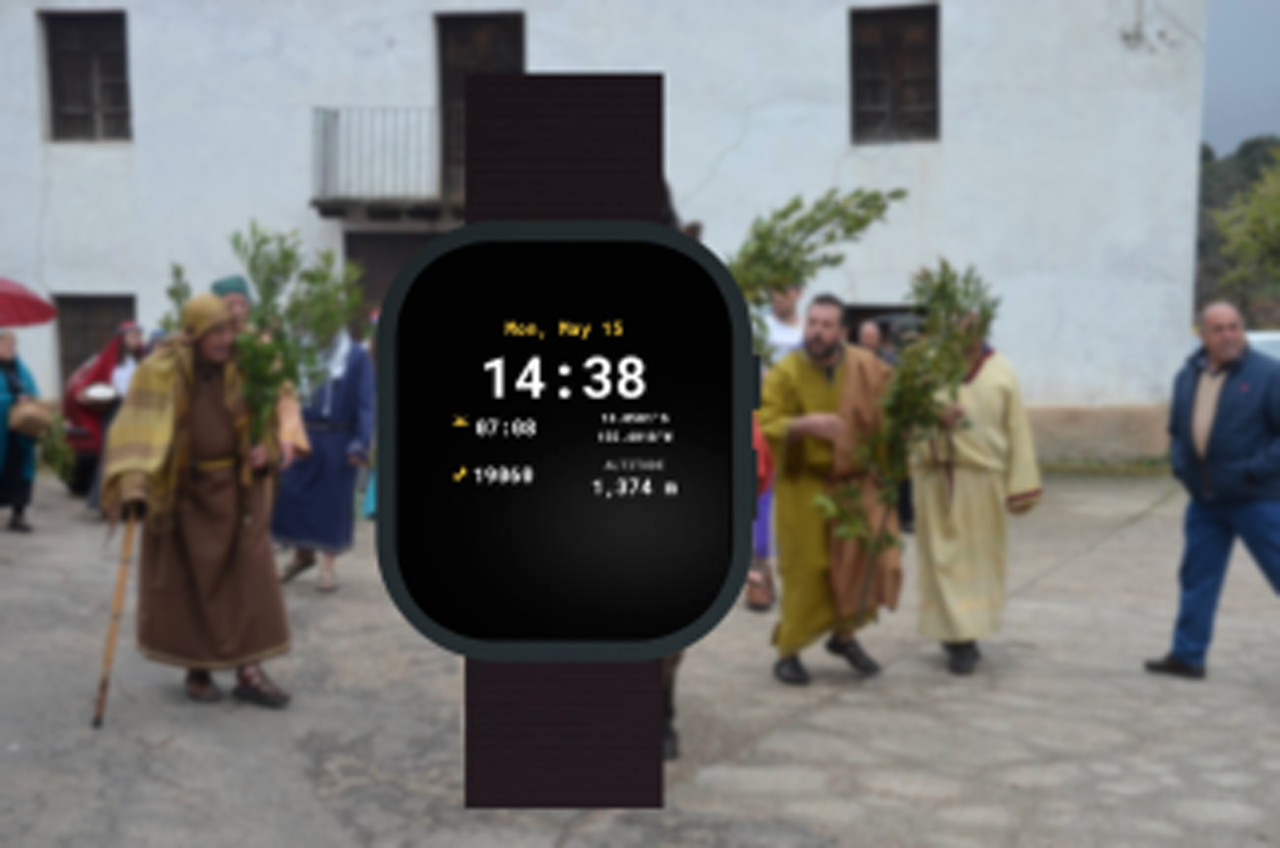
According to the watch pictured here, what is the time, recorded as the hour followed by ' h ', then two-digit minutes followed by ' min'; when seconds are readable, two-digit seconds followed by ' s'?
14 h 38 min
